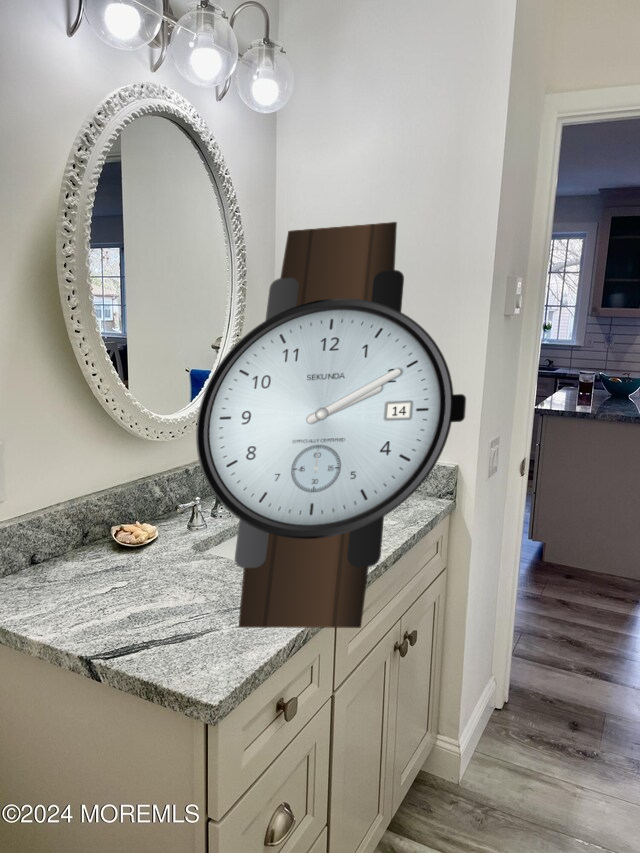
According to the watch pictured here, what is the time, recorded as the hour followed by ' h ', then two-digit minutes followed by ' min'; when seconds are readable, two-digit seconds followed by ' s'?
2 h 10 min
